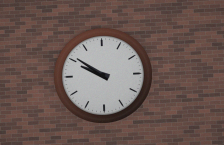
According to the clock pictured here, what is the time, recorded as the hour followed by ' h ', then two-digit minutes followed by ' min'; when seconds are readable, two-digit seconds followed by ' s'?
9 h 51 min
